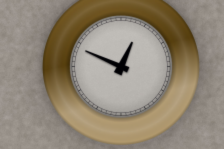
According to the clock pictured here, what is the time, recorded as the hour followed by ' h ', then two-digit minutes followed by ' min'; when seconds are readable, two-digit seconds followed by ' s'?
12 h 49 min
